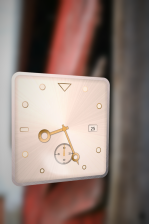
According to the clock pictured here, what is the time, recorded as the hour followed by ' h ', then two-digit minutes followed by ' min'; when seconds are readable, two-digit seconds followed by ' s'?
8 h 26 min
